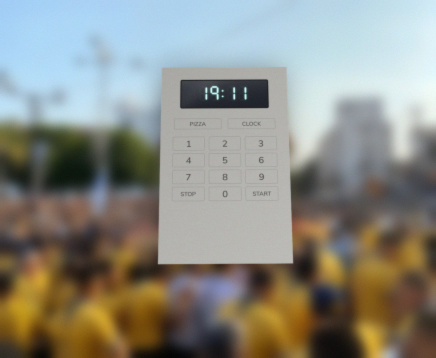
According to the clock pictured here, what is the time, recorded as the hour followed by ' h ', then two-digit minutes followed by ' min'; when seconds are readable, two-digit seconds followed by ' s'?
19 h 11 min
